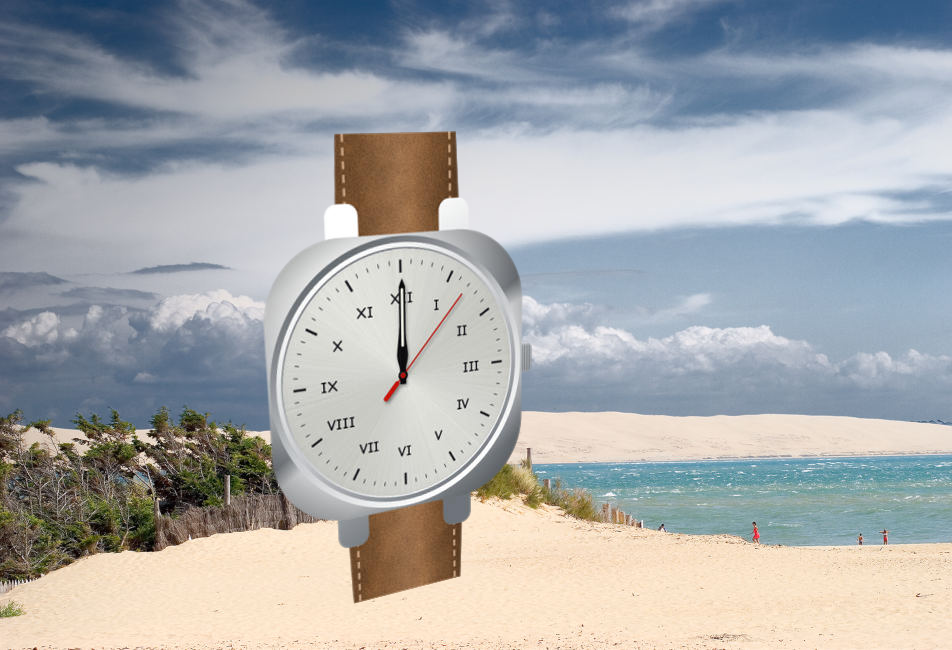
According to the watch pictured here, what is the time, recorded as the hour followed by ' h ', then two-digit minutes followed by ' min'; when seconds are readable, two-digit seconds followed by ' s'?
12 h 00 min 07 s
